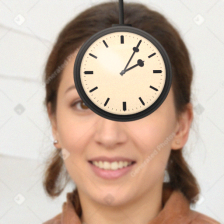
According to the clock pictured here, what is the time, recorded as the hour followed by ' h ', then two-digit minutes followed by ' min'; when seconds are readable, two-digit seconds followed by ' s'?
2 h 05 min
